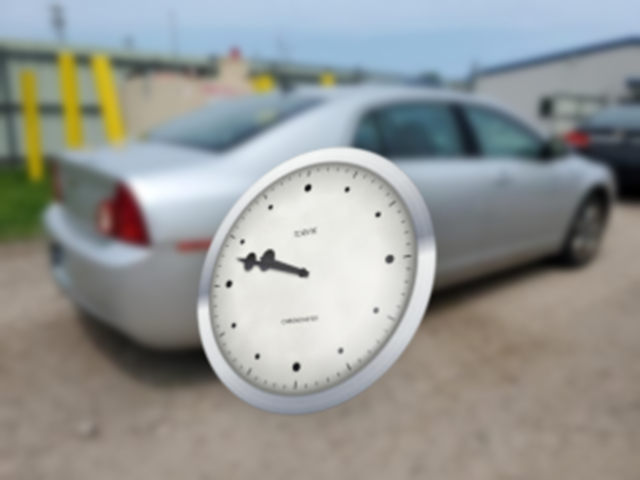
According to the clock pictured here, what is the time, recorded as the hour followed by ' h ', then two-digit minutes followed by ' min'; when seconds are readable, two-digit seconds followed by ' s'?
9 h 48 min
